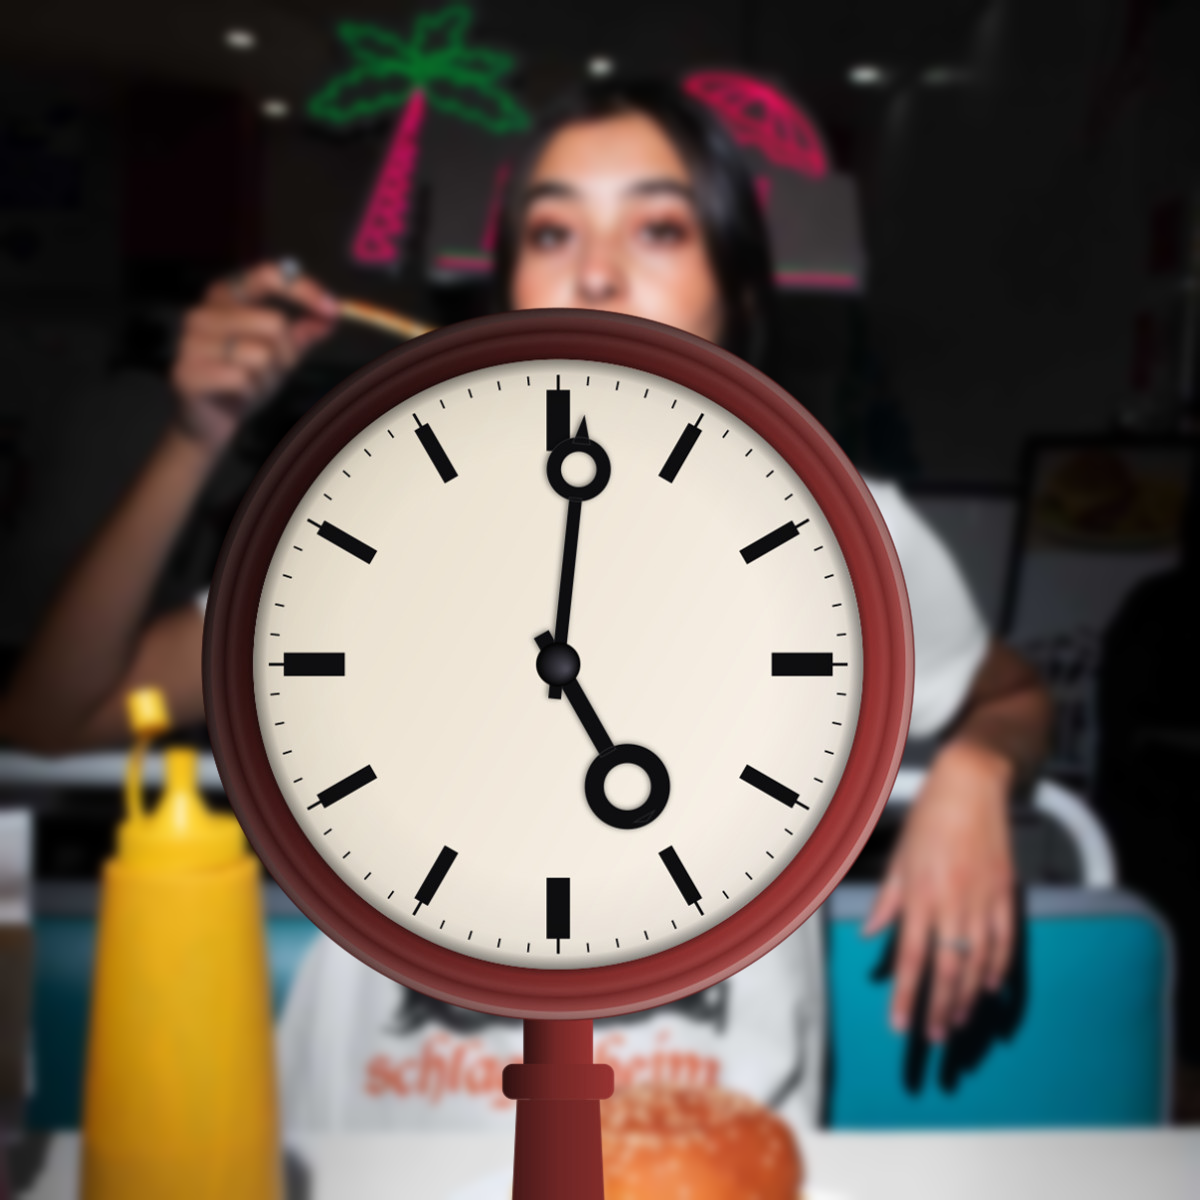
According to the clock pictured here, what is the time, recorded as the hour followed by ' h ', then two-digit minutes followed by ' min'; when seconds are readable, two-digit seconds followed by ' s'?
5 h 01 min
